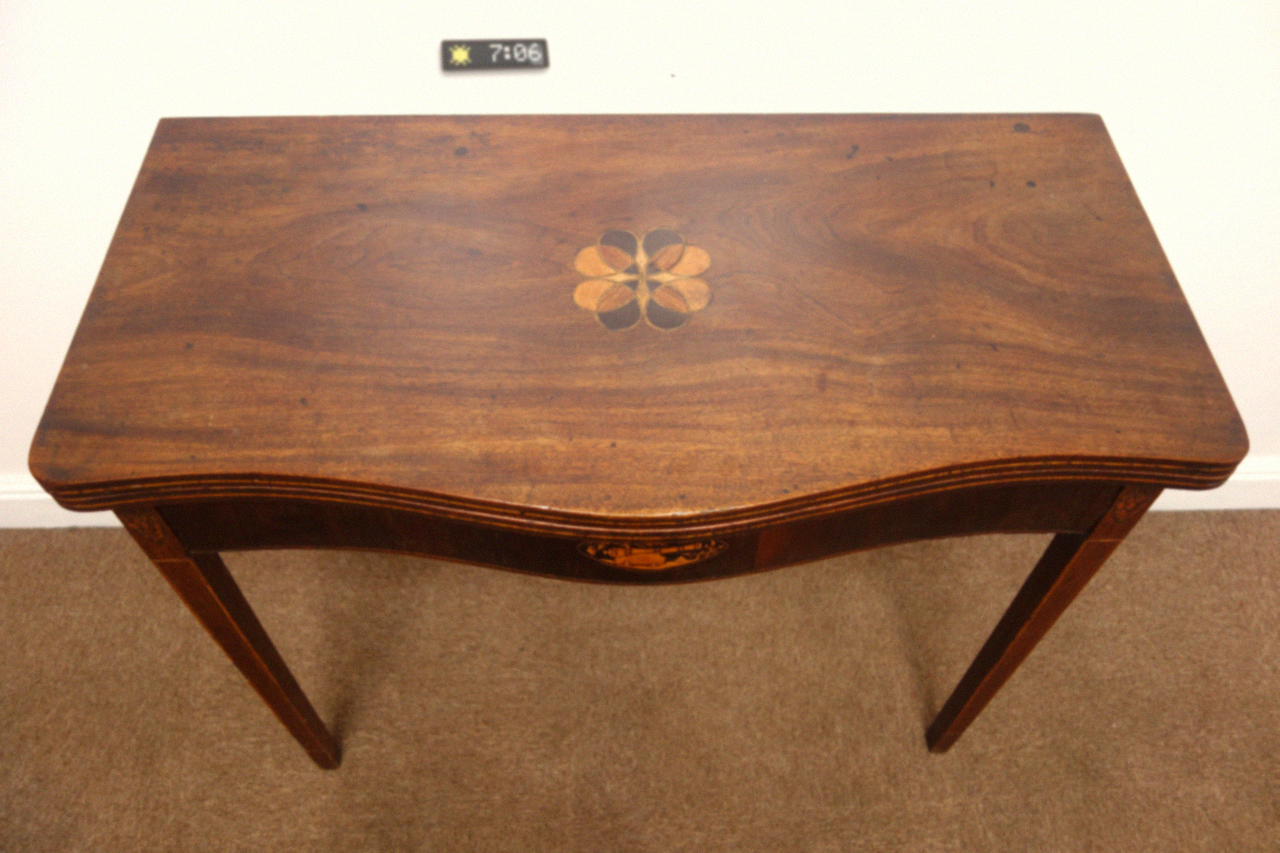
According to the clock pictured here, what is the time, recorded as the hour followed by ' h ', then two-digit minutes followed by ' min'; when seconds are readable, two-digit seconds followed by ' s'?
7 h 06 min
